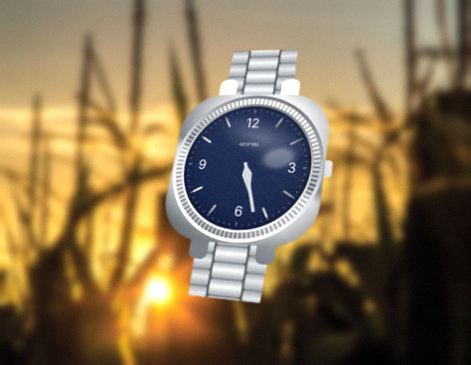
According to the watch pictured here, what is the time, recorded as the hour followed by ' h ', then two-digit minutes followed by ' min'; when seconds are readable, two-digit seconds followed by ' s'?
5 h 27 min
